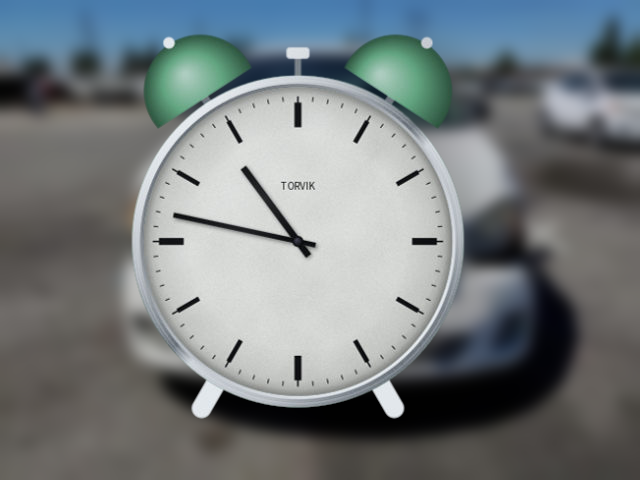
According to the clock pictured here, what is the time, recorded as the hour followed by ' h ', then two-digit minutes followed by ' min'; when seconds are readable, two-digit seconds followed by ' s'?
10 h 47 min
